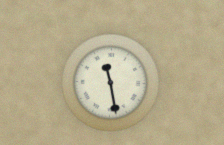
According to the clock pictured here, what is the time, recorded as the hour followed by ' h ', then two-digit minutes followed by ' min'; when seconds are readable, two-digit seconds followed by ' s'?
11 h 28 min
